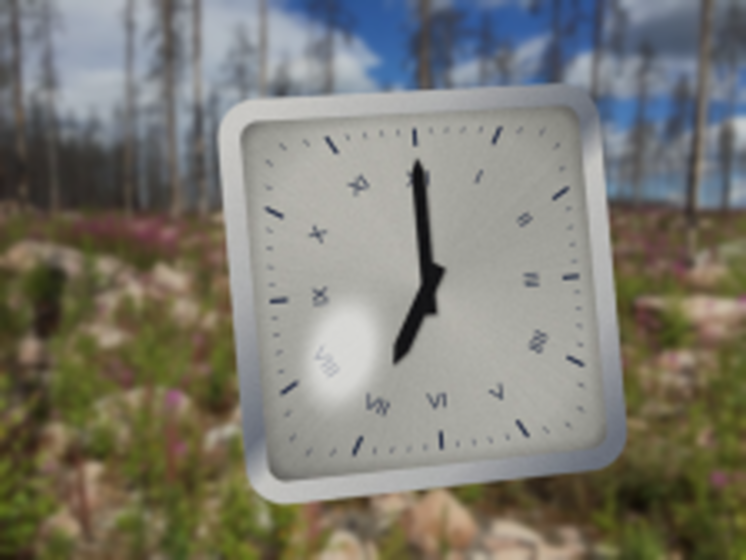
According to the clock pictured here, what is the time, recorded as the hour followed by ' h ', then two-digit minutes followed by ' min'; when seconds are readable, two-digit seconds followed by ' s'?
7 h 00 min
